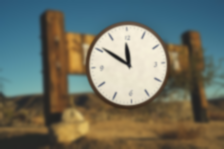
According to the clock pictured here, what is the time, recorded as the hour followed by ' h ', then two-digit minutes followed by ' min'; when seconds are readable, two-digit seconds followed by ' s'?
11 h 51 min
